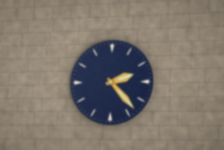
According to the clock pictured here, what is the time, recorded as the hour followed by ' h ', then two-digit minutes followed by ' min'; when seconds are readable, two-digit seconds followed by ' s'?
2 h 23 min
